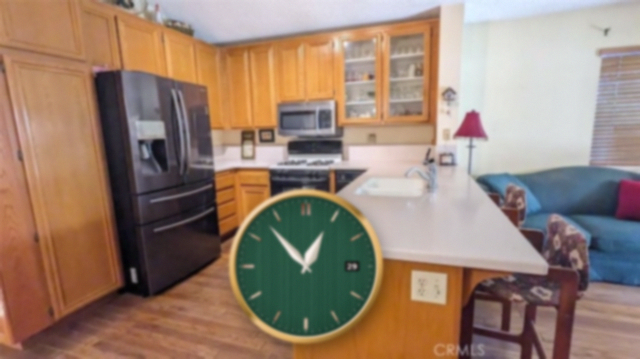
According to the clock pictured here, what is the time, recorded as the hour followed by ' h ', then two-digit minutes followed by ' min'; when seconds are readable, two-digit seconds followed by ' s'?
12 h 53 min
